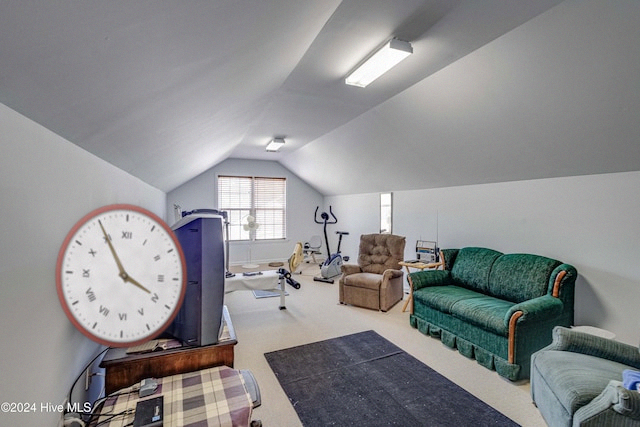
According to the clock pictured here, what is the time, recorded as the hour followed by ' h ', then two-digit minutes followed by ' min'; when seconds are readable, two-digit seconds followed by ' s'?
3 h 55 min
